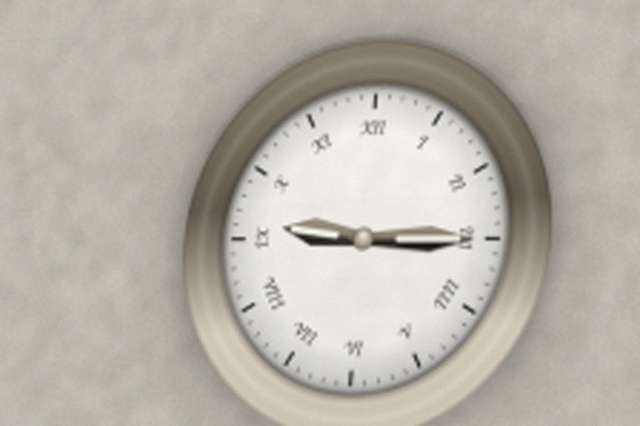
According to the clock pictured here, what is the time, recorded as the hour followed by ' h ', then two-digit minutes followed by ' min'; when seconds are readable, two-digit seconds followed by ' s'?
9 h 15 min
